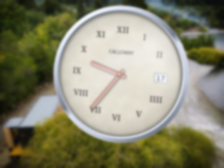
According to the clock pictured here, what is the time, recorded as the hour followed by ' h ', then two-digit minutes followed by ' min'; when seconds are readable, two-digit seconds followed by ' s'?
9 h 36 min
